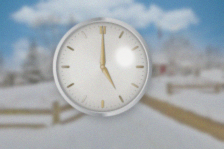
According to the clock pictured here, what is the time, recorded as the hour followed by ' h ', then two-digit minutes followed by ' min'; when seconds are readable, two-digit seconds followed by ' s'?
5 h 00 min
